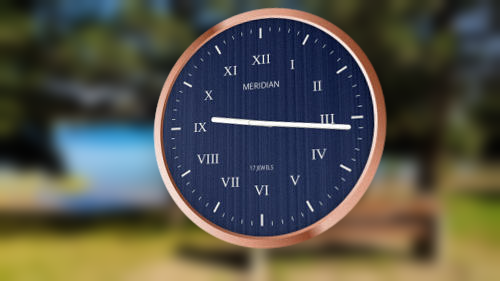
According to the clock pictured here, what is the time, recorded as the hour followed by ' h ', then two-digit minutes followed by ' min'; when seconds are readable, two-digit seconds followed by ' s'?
9 h 16 min
